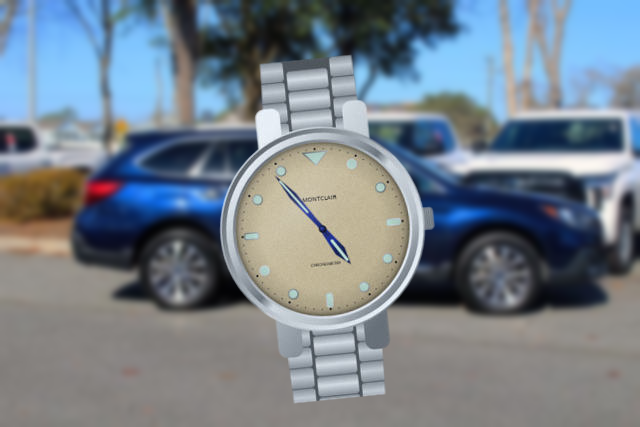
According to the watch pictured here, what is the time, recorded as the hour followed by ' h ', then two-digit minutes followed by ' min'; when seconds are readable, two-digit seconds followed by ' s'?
4 h 54 min
